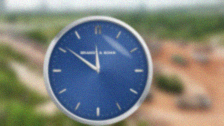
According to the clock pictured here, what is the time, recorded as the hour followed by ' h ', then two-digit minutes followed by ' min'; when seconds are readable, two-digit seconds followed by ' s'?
11 h 51 min
